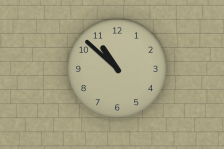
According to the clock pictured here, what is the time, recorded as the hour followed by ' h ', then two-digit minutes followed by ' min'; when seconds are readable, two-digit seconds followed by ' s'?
10 h 52 min
